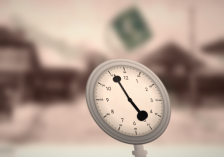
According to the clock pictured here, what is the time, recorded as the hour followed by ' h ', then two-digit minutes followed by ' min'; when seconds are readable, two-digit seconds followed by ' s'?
4 h 56 min
